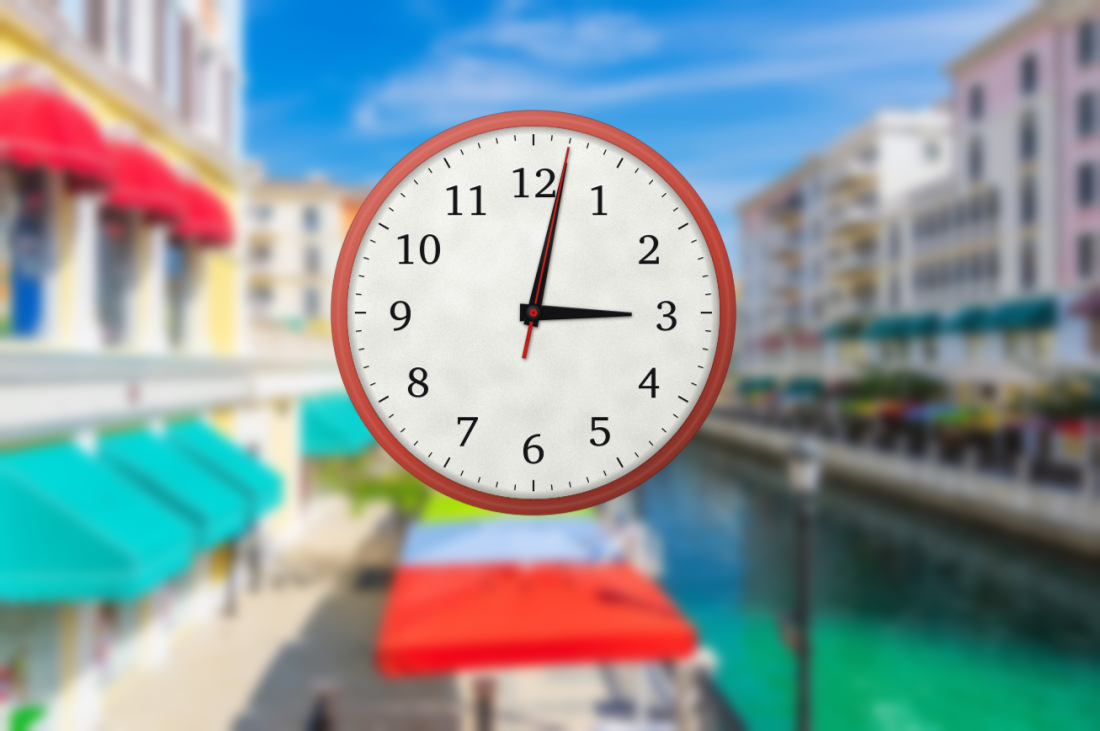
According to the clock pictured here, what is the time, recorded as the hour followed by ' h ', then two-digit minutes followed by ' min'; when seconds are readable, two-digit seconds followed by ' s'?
3 h 02 min 02 s
